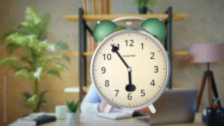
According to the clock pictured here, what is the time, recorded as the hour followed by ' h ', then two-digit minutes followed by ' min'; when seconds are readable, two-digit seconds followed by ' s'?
5 h 54 min
